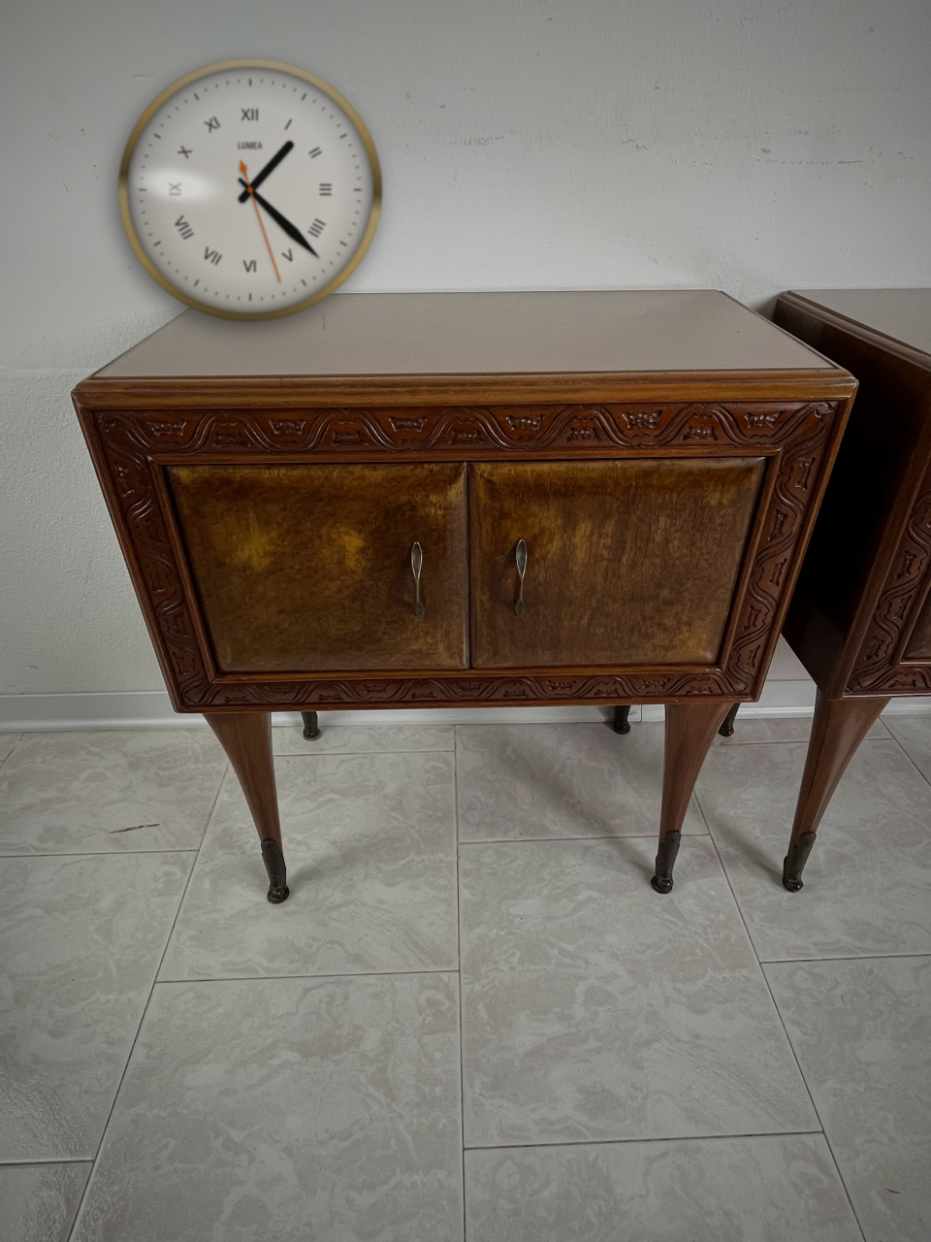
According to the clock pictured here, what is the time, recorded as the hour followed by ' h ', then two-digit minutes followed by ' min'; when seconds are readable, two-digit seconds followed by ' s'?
1 h 22 min 27 s
